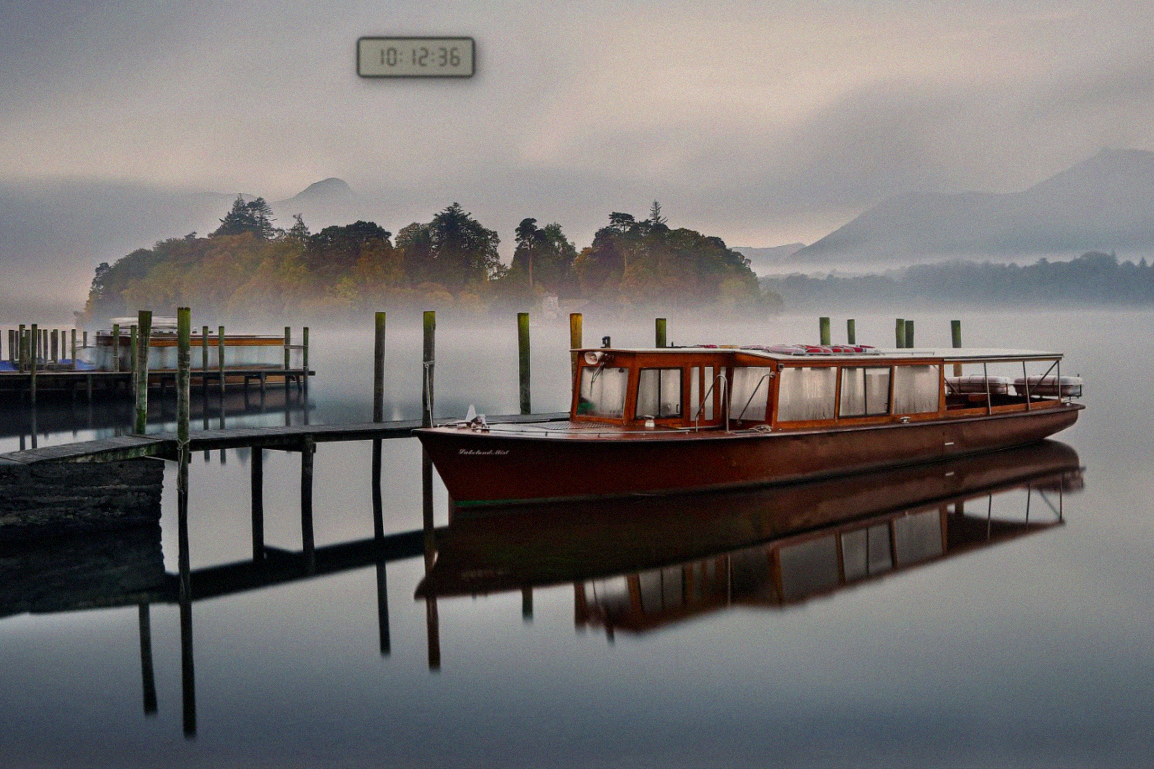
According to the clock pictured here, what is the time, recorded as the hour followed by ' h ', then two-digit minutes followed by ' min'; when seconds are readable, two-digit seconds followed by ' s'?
10 h 12 min 36 s
